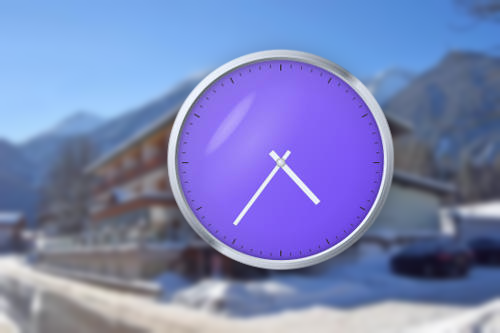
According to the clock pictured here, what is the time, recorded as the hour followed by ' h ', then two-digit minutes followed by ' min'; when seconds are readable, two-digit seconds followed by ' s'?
4 h 36 min
